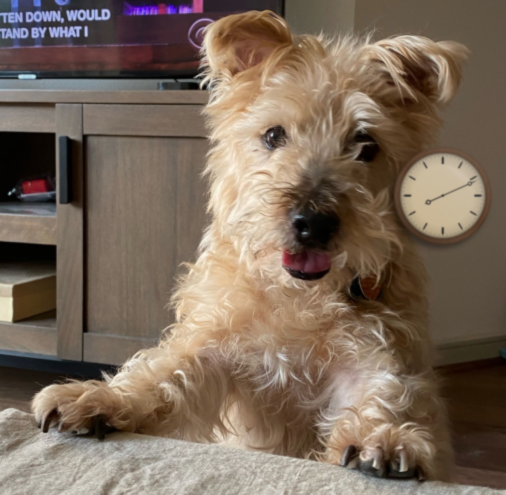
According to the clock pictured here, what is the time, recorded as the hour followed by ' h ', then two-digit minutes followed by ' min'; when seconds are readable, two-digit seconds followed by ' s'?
8 h 11 min
